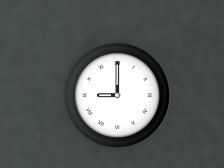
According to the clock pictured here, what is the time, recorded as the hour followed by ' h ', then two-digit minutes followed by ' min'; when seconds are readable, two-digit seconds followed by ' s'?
9 h 00 min
